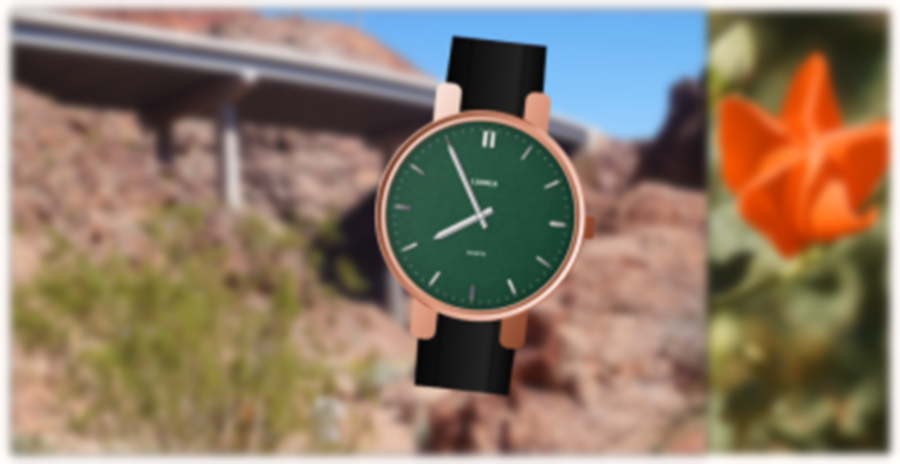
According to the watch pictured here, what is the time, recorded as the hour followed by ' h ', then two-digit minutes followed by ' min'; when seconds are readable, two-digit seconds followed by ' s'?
7 h 55 min
